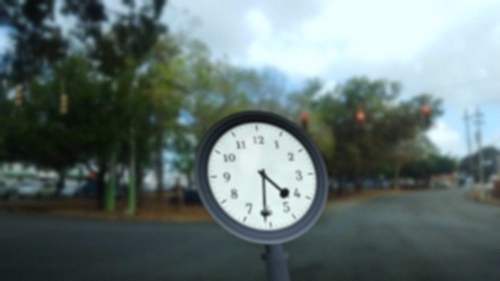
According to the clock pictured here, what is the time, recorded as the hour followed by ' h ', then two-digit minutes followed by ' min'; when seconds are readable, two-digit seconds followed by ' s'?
4 h 31 min
